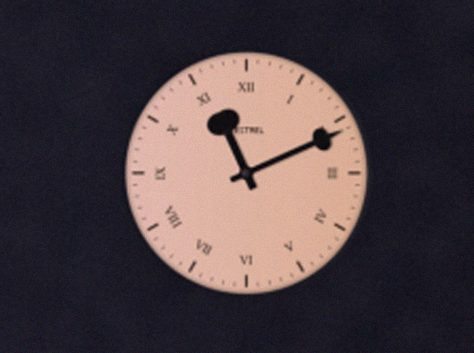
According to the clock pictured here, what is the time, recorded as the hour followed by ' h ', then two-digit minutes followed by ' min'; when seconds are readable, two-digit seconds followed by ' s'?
11 h 11 min
